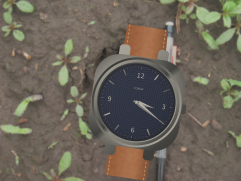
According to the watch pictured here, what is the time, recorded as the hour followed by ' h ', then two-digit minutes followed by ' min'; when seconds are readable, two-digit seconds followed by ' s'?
3 h 20 min
